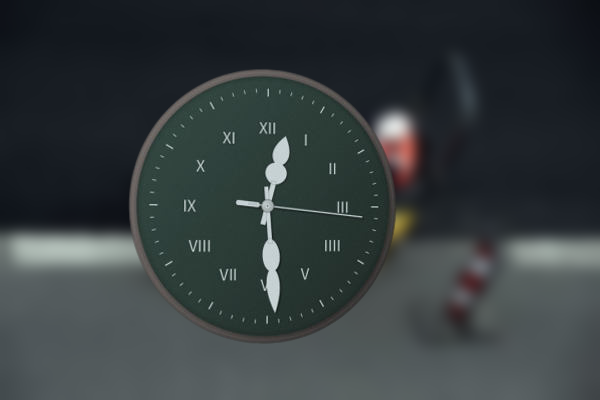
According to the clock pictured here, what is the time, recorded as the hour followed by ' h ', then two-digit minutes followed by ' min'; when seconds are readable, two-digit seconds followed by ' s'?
12 h 29 min 16 s
